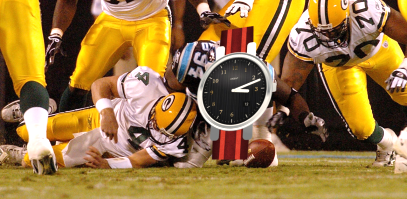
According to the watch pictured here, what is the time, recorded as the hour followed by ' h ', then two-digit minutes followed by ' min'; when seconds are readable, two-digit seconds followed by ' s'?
3 h 12 min
